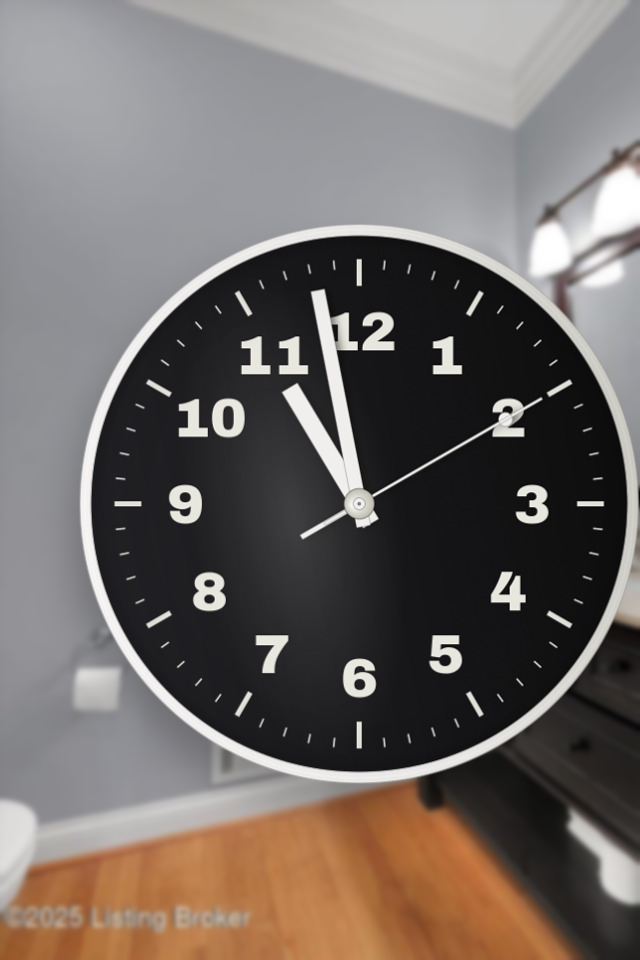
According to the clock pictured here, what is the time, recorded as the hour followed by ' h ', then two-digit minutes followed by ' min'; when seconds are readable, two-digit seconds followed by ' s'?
10 h 58 min 10 s
